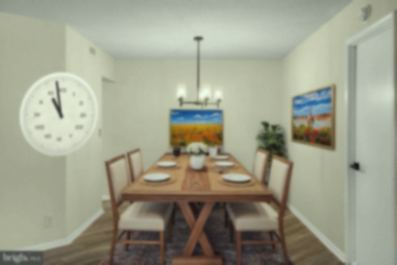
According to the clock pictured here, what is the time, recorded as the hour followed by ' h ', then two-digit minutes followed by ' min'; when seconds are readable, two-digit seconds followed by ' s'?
10 h 58 min
